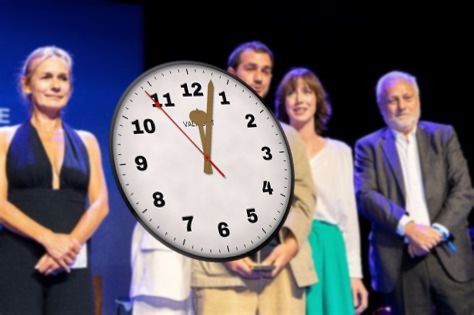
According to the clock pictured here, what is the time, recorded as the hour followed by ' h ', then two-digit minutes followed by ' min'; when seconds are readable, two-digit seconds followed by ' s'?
12 h 02 min 54 s
